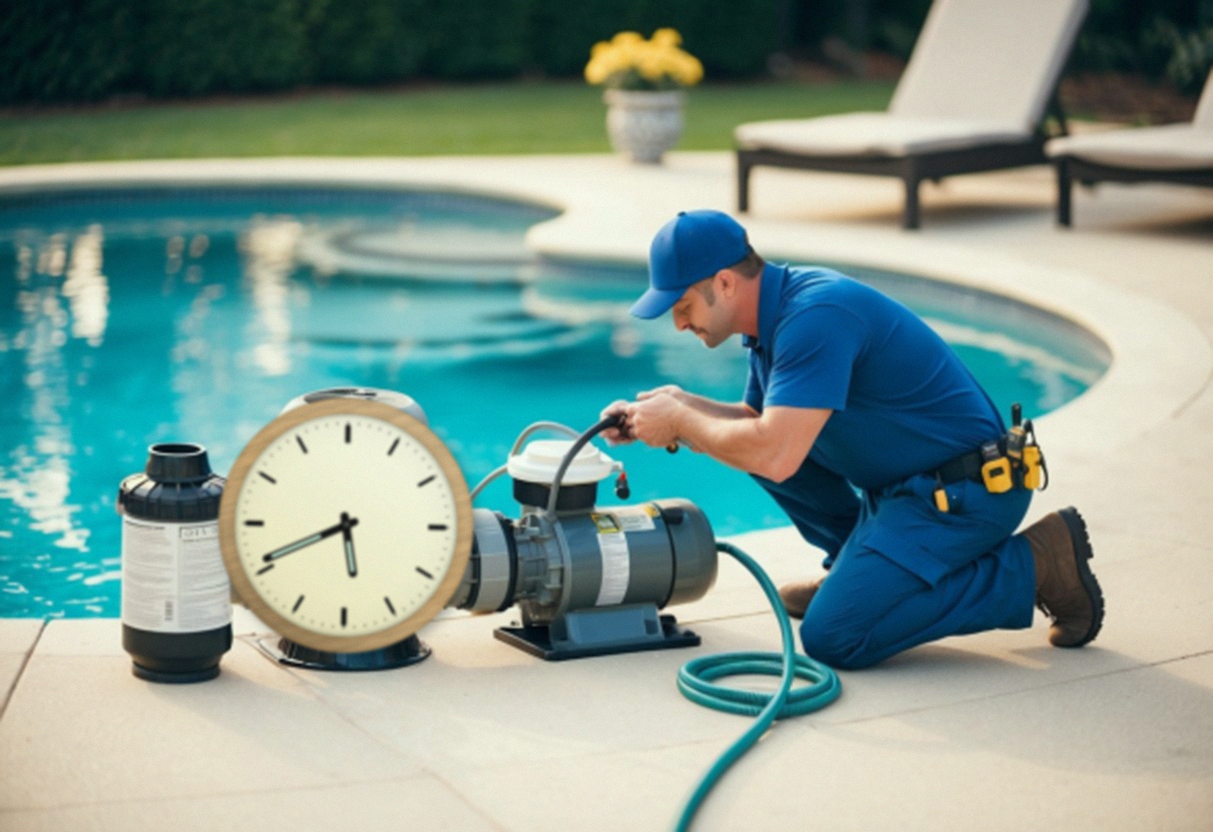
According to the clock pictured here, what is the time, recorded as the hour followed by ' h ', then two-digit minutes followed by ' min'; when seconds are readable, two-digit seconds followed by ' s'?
5 h 41 min
